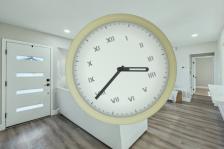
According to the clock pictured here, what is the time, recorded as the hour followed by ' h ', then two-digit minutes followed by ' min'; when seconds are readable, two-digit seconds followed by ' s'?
3 h 40 min
